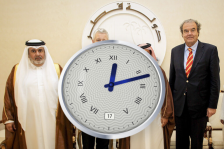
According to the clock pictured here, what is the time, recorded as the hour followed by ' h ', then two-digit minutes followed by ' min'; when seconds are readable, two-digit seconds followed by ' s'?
12 h 12 min
